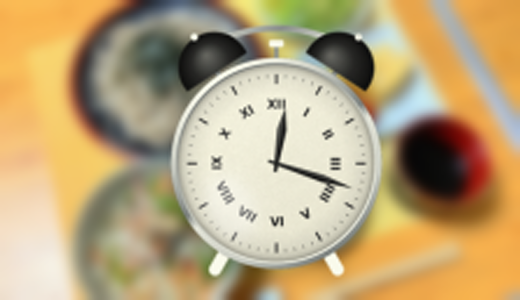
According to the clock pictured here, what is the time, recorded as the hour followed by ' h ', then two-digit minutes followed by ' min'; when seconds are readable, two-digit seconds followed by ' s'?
12 h 18 min
